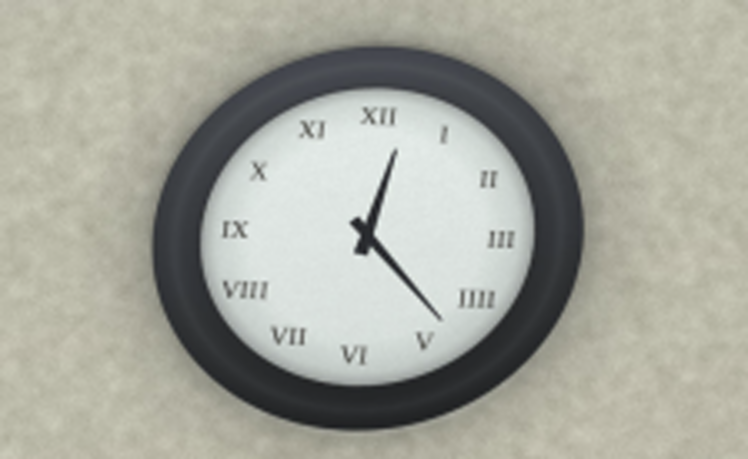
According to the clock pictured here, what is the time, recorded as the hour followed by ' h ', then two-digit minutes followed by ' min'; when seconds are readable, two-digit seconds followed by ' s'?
12 h 23 min
